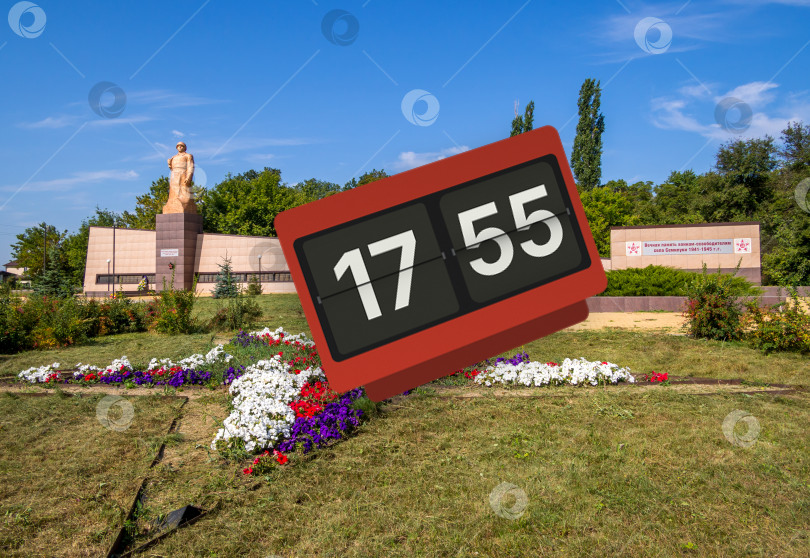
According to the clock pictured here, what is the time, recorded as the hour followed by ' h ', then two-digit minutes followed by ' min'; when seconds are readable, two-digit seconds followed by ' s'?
17 h 55 min
